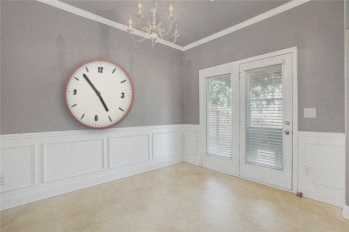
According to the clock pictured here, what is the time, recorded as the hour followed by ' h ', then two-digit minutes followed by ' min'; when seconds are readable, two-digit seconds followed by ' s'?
4 h 53 min
